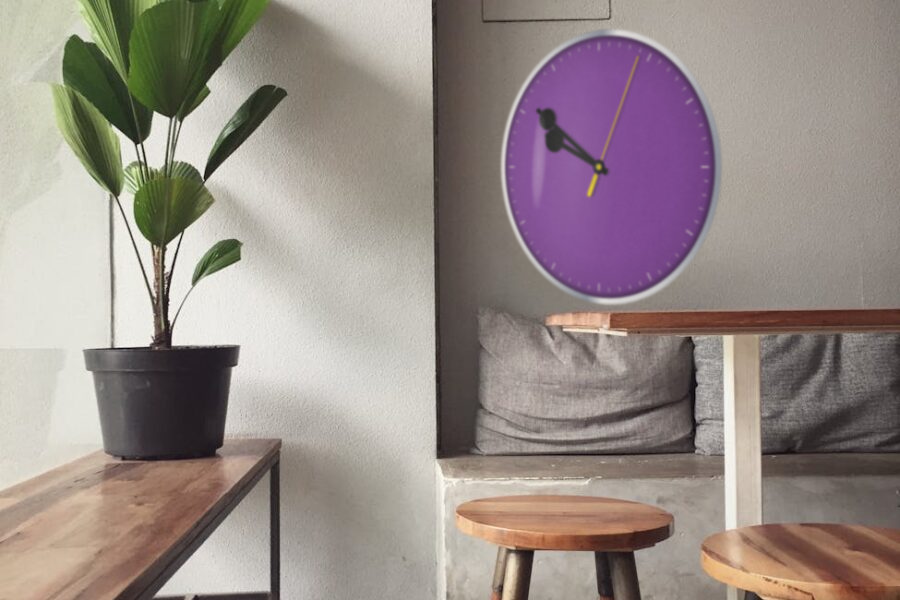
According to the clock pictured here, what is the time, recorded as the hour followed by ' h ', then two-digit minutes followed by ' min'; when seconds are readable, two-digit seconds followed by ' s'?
9 h 51 min 04 s
